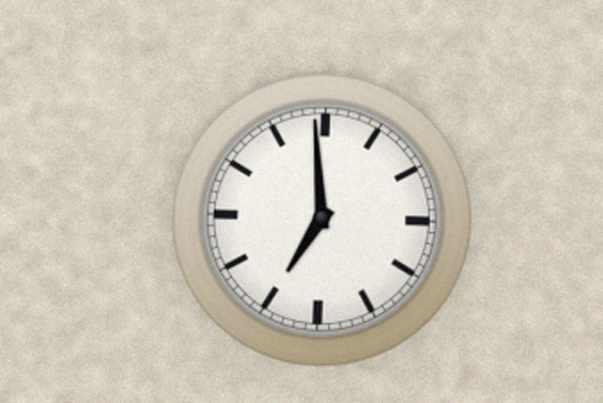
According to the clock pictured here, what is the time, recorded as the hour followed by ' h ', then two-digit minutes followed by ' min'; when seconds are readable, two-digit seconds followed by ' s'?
6 h 59 min
